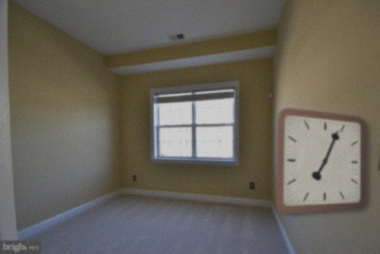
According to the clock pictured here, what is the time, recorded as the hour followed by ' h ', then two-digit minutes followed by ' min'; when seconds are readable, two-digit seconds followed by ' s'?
7 h 04 min
